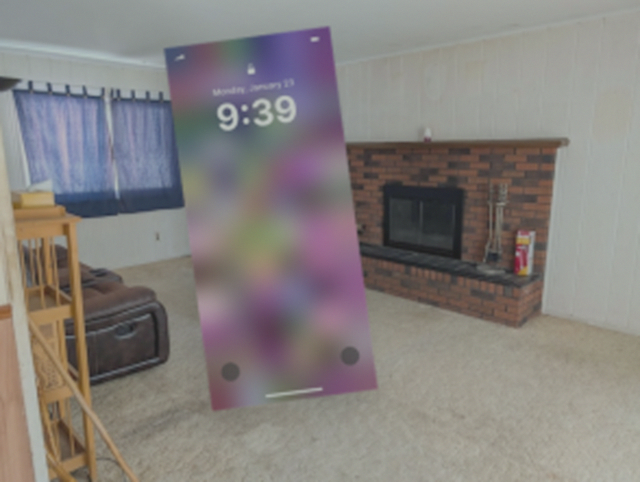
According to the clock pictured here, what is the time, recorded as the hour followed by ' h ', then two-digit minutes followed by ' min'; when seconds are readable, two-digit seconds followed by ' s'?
9 h 39 min
